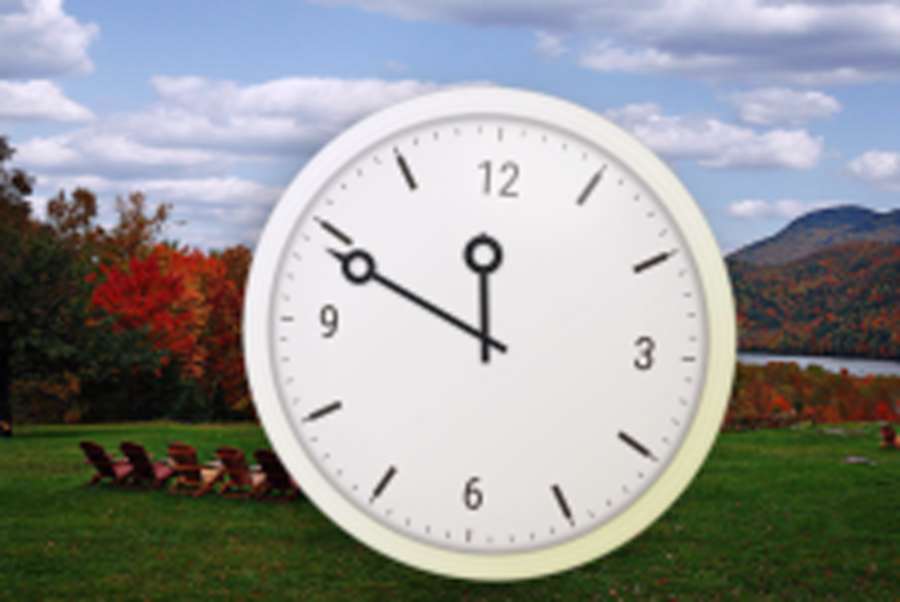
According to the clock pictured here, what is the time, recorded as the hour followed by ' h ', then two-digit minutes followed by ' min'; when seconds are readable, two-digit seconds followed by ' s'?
11 h 49 min
